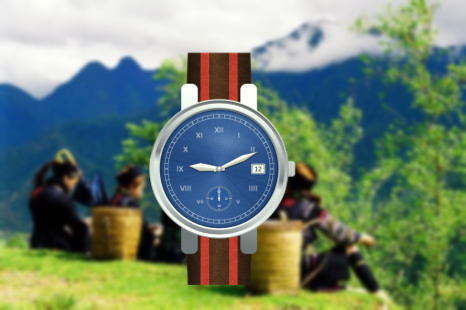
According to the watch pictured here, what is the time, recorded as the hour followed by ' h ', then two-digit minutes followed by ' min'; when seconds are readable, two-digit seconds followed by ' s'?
9 h 11 min
